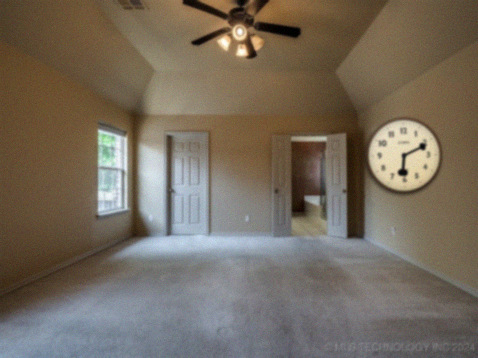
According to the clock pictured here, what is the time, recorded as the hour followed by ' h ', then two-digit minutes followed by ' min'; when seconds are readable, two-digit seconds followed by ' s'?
6 h 11 min
